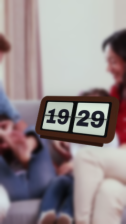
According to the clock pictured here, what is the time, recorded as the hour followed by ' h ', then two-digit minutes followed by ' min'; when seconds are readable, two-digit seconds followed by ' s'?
19 h 29 min
